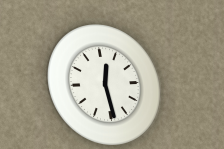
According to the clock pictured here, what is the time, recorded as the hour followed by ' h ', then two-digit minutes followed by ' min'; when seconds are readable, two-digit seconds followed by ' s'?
12 h 29 min
